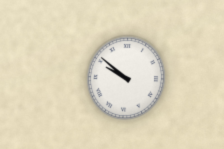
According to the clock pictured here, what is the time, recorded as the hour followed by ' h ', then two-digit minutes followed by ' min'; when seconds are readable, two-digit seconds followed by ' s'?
9 h 51 min
